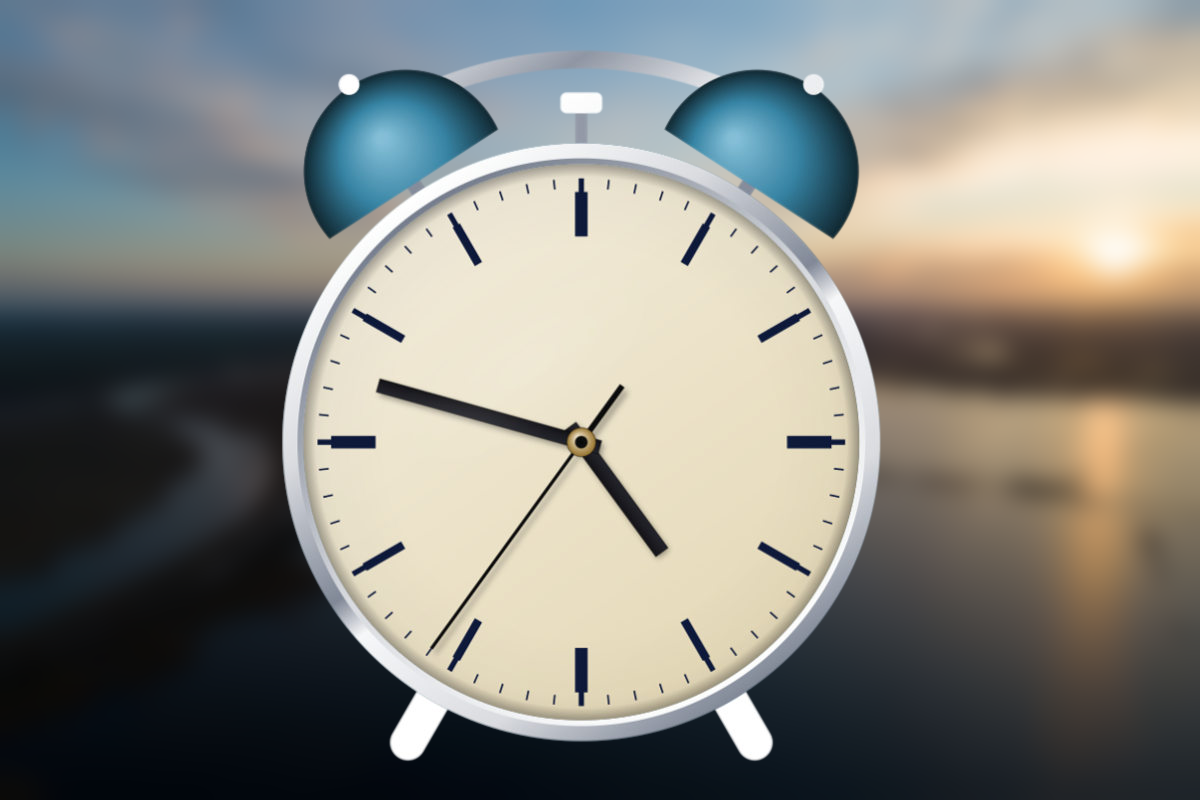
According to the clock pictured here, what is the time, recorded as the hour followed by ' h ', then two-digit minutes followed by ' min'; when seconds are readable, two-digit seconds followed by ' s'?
4 h 47 min 36 s
